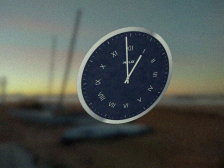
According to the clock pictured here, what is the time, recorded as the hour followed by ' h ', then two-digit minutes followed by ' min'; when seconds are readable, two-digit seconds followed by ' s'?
12 h 59 min
